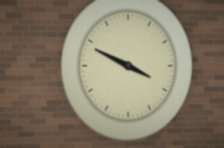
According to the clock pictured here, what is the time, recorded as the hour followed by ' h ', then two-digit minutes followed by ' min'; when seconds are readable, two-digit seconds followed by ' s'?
3 h 49 min
